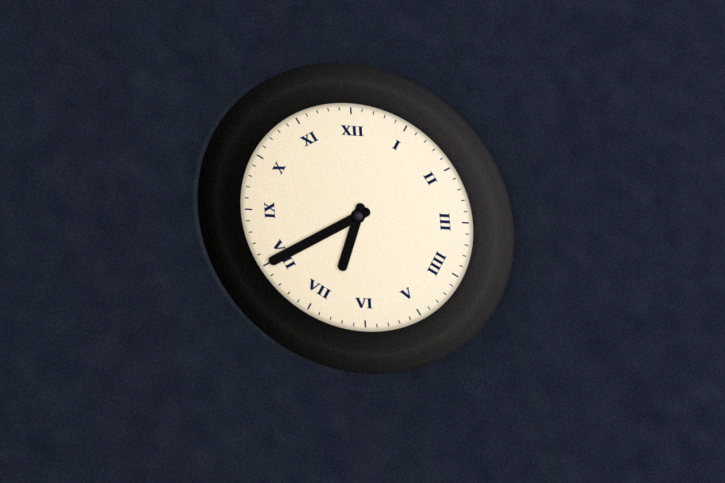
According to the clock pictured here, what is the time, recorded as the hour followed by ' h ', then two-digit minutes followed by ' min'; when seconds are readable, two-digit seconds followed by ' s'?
6 h 40 min
